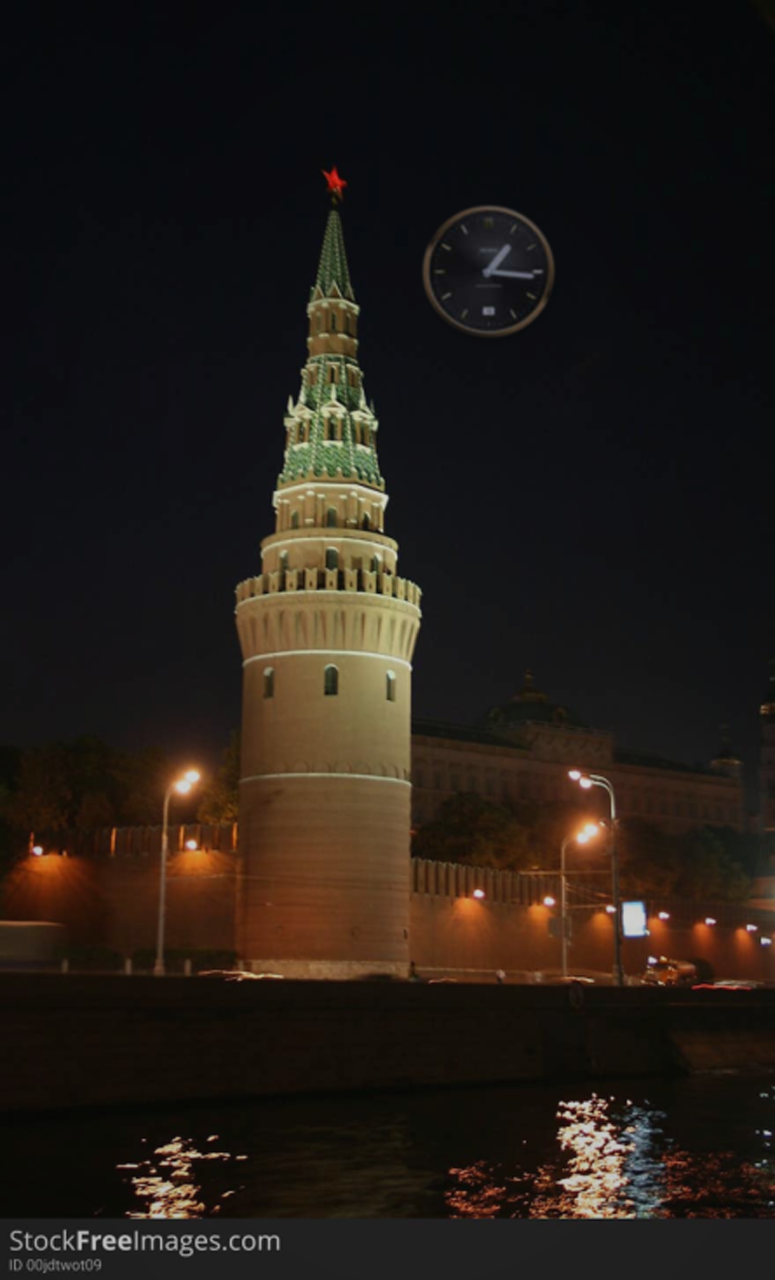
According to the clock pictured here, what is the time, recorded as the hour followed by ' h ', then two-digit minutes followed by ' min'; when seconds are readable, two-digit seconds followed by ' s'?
1 h 16 min
